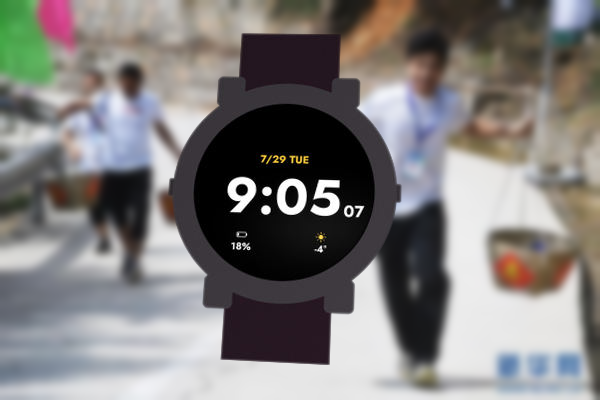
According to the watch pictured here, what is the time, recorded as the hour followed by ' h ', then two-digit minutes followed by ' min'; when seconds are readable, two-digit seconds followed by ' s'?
9 h 05 min 07 s
